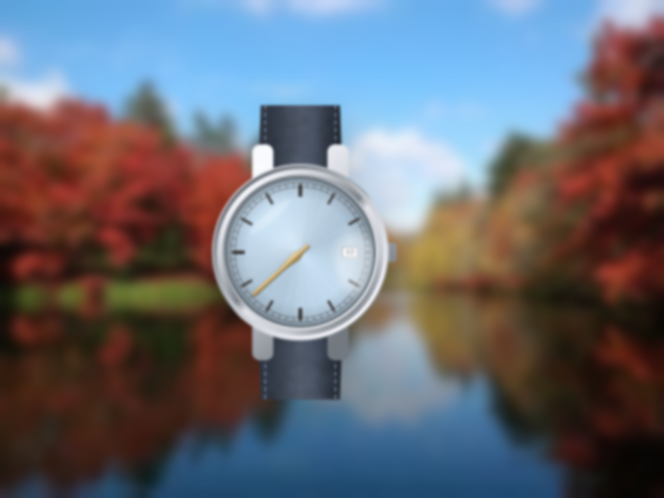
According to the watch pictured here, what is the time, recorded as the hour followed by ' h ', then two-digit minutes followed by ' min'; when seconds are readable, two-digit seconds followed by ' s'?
7 h 38 min
